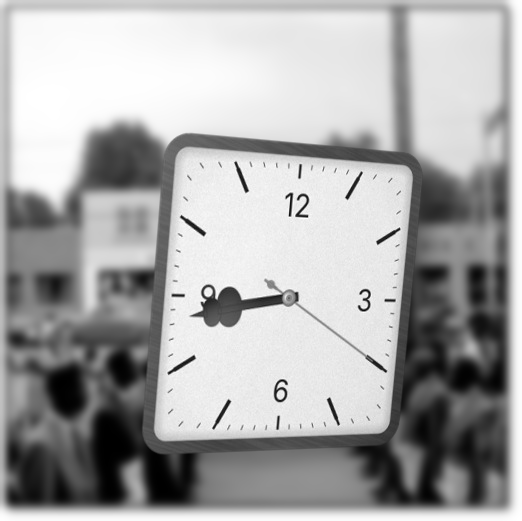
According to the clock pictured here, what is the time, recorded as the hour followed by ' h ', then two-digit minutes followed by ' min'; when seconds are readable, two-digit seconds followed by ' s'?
8 h 43 min 20 s
